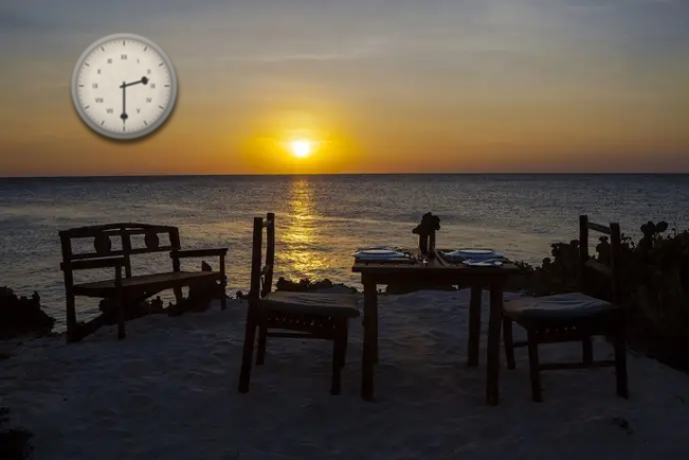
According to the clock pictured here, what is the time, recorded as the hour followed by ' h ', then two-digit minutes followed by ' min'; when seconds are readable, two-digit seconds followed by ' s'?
2 h 30 min
